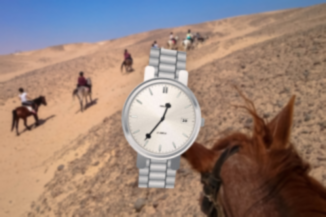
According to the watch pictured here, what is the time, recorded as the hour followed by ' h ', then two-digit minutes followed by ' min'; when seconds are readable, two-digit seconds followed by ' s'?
12 h 36 min
